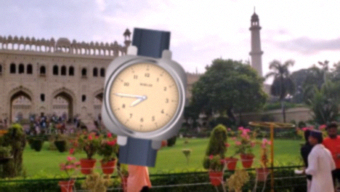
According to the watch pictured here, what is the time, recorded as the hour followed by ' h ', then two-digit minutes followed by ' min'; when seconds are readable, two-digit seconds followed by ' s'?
7 h 45 min
